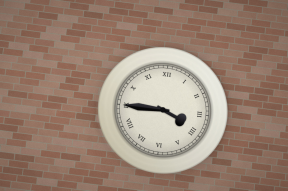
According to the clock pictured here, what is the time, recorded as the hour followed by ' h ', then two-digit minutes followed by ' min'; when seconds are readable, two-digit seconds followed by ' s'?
3 h 45 min
